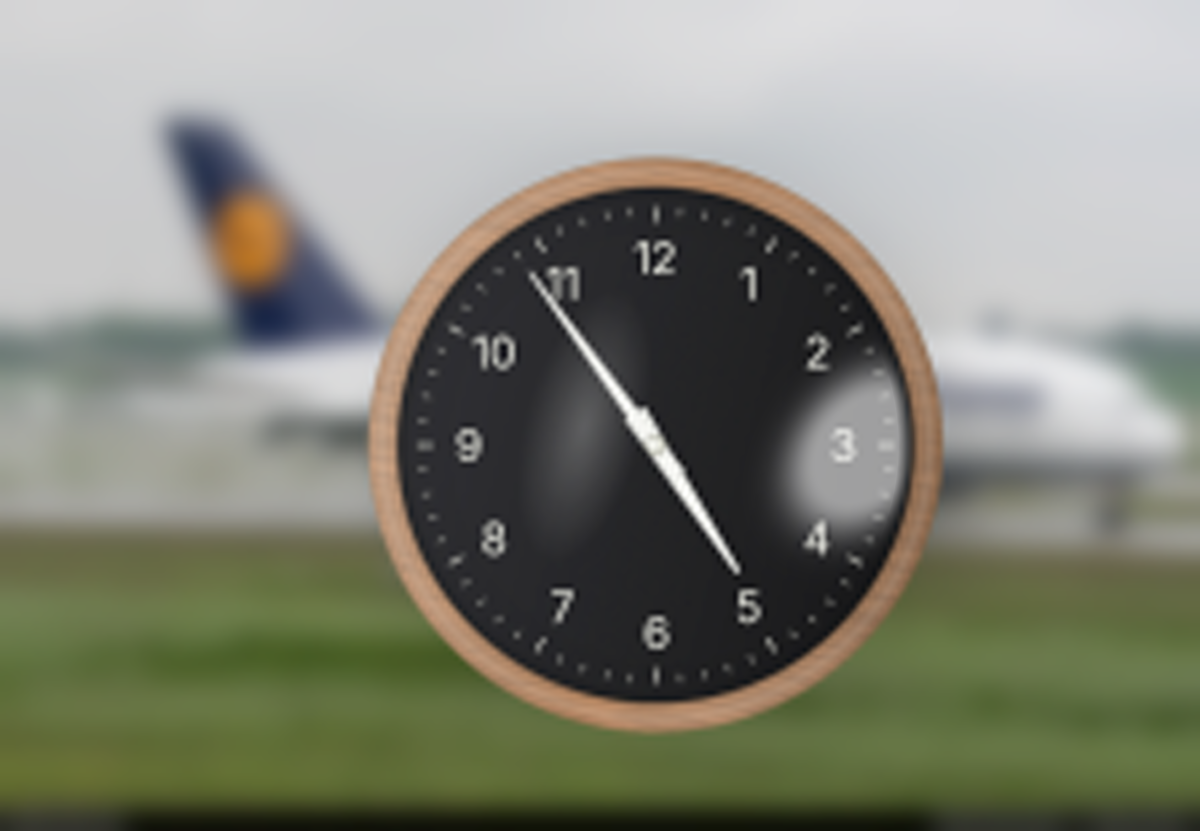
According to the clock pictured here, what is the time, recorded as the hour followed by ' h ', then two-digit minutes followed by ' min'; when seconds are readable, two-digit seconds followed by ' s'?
4 h 54 min
